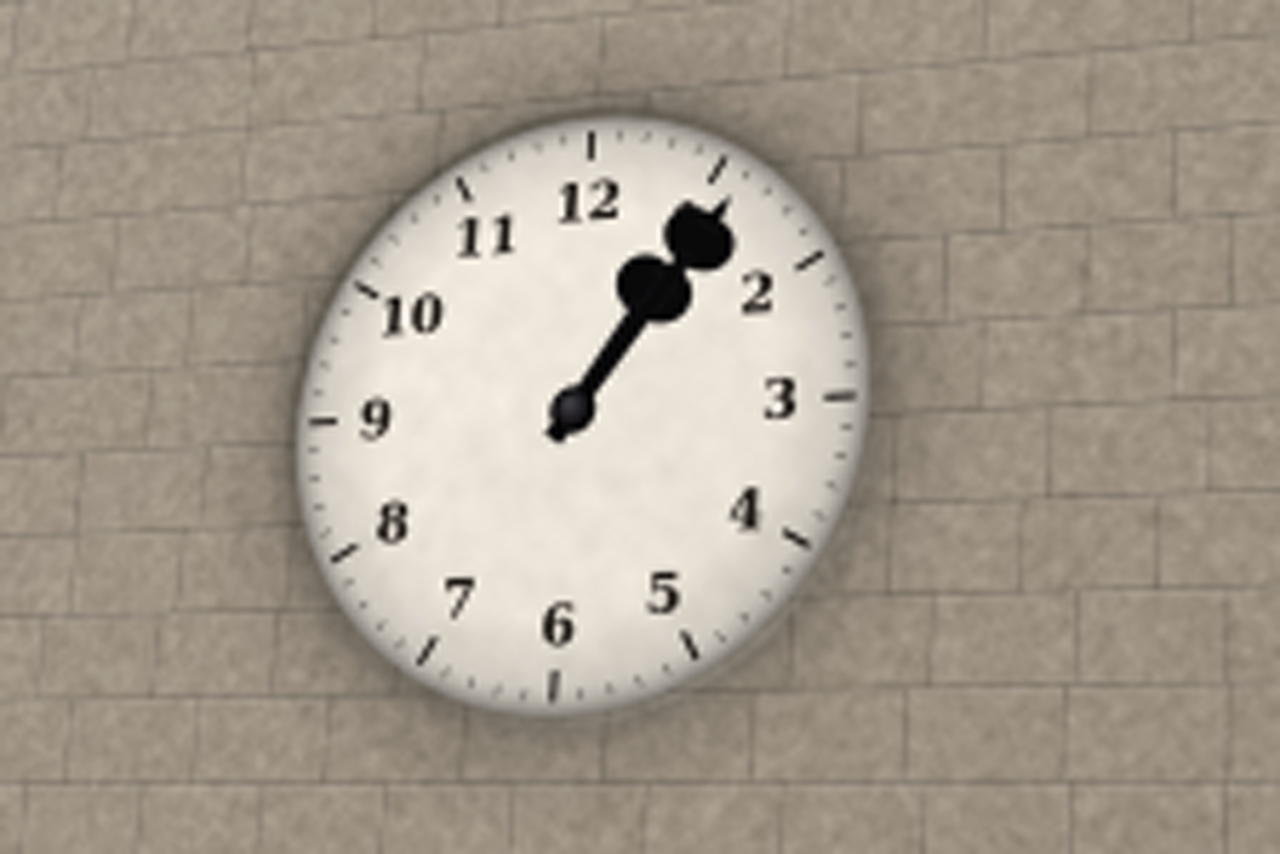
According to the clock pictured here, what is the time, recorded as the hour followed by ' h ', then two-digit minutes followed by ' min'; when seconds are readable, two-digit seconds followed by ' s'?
1 h 06 min
